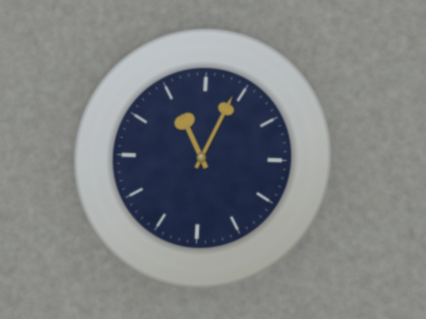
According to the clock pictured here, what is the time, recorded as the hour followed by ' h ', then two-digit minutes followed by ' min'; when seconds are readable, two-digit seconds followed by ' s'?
11 h 04 min
